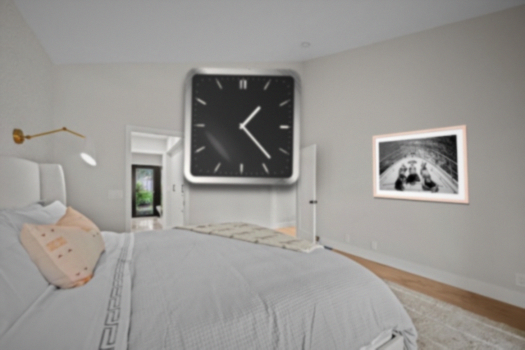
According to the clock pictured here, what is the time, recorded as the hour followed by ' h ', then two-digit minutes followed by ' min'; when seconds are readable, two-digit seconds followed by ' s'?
1 h 23 min
